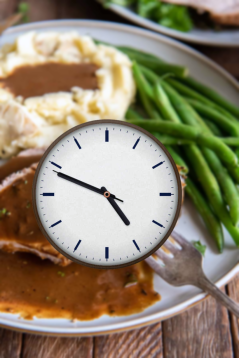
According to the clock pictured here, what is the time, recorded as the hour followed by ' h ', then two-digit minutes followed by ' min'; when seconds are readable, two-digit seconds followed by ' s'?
4 h 48 min 49 s
